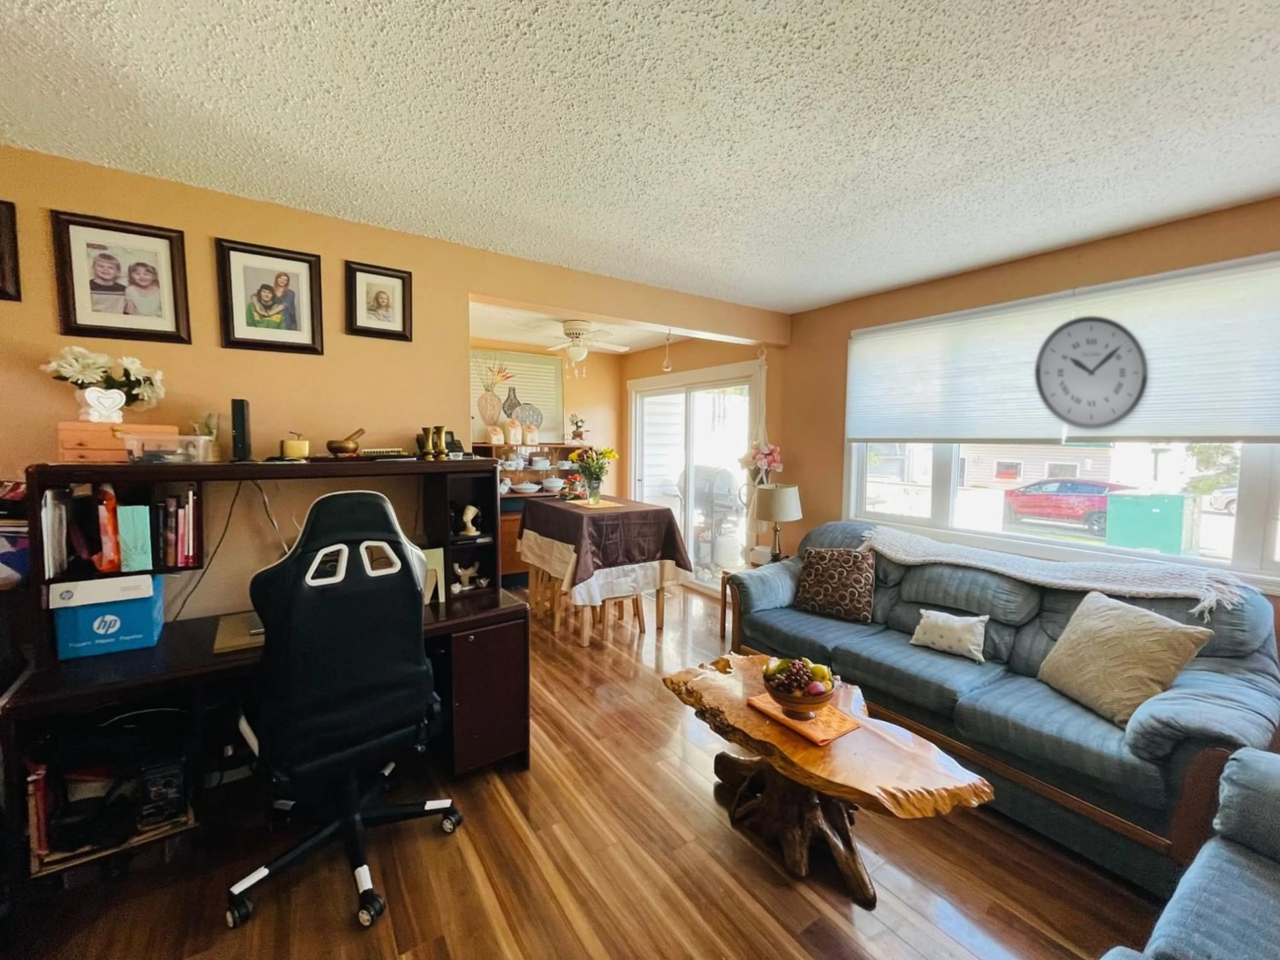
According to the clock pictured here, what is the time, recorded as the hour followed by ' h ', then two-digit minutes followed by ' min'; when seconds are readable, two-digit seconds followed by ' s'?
10 h 08 min
